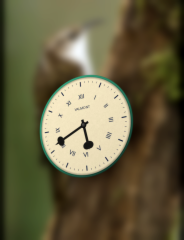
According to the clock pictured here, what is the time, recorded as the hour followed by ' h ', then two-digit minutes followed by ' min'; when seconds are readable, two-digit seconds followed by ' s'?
5 h 41 min
